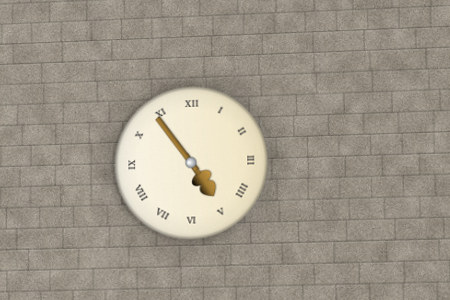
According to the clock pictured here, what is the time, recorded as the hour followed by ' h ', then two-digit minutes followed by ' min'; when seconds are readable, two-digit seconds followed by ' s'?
4 h 54 min
